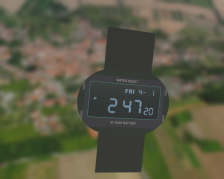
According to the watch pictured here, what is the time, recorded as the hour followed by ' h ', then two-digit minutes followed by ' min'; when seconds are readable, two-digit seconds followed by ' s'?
2 h 47 min 20 s
